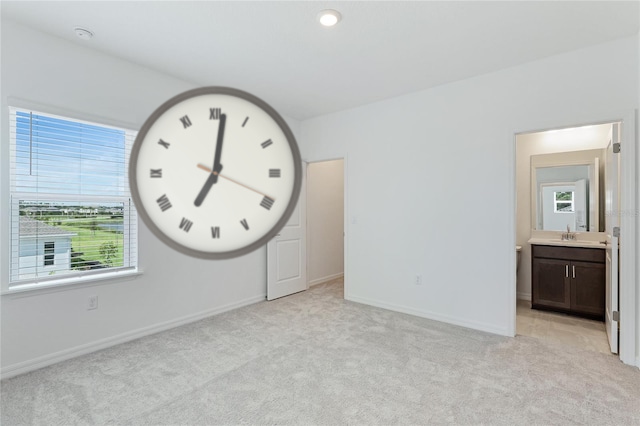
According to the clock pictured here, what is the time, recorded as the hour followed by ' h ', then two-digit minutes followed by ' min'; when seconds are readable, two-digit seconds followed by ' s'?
7 h 01 min 19 s
